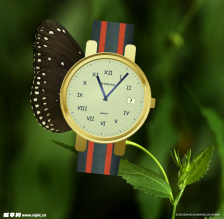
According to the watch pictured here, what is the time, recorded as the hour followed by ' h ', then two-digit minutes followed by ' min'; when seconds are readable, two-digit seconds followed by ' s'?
11 h 06 min
